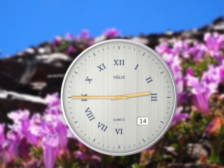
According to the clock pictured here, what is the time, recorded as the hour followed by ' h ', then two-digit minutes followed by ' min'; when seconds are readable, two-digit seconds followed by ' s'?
2 h 45 min
